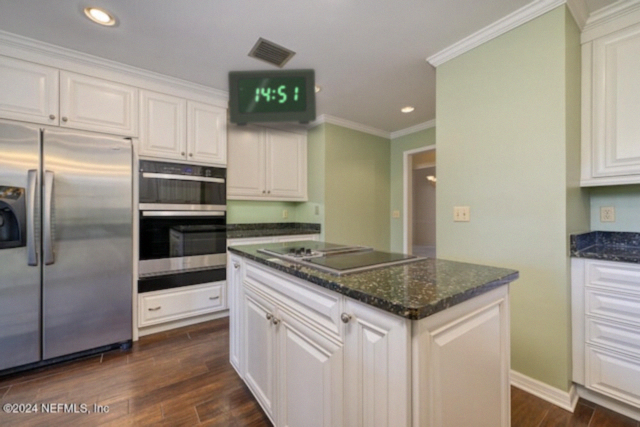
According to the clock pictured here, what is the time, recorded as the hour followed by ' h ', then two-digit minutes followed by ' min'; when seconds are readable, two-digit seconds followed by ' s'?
14 h 51 min
